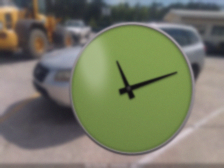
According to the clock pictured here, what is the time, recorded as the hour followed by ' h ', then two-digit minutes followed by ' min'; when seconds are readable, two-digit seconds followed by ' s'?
11 h 12 min
